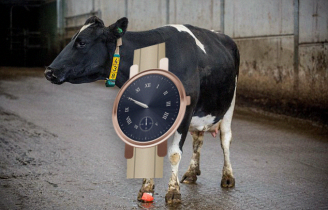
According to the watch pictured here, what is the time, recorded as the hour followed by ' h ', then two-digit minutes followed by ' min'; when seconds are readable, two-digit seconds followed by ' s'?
9 h 50 min
